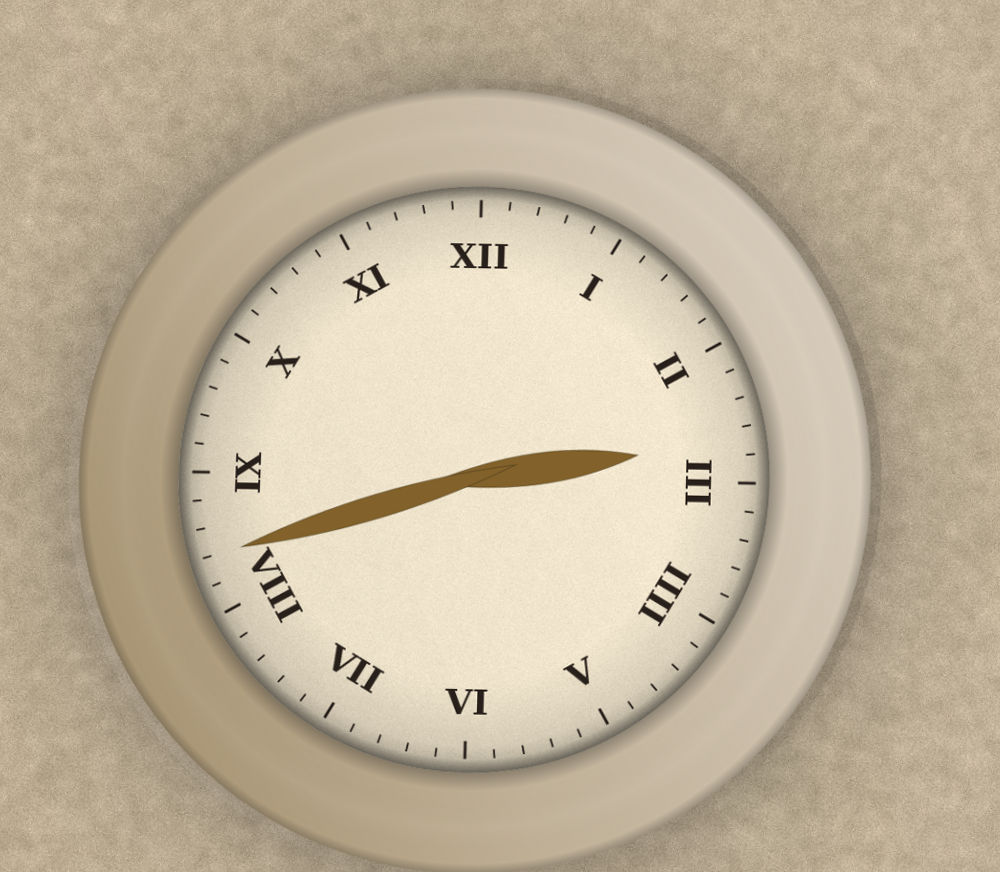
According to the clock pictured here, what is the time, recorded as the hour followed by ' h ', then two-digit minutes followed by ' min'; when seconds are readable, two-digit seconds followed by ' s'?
2 h 42 min
